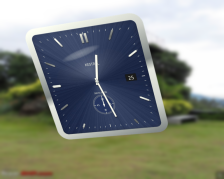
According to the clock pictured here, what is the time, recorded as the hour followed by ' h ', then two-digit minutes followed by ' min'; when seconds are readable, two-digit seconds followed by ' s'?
12 h 28 min
